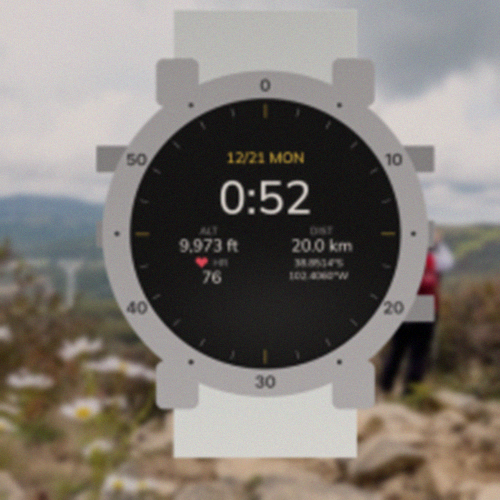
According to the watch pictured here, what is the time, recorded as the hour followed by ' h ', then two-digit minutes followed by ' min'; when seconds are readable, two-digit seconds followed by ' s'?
0 h 52 min
